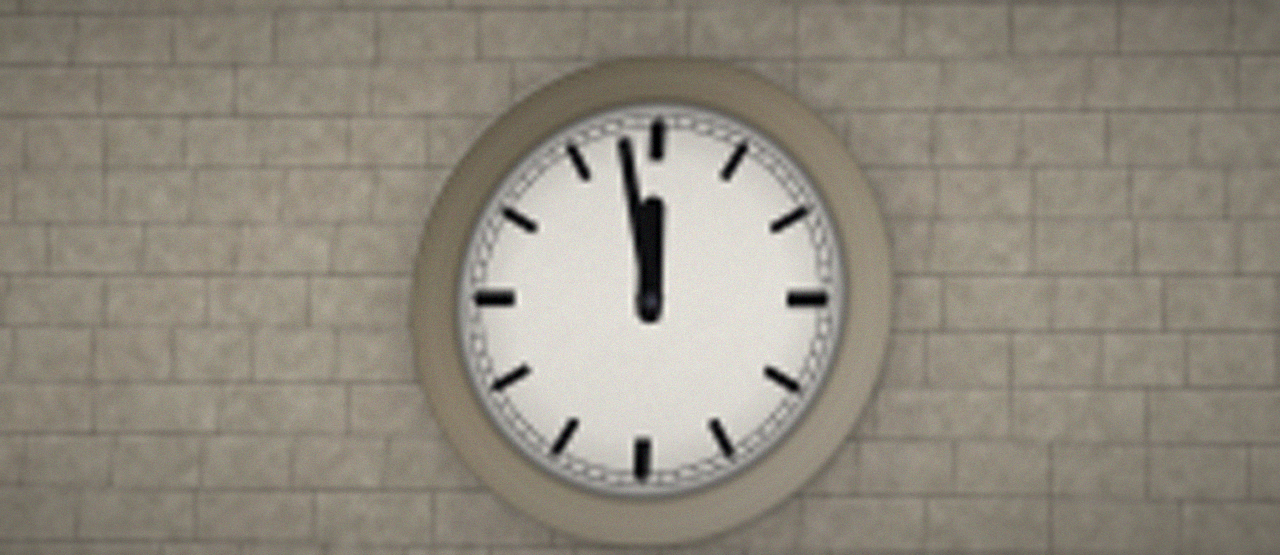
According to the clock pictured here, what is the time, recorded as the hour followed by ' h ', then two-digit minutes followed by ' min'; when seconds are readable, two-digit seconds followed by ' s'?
11 h 58 min
